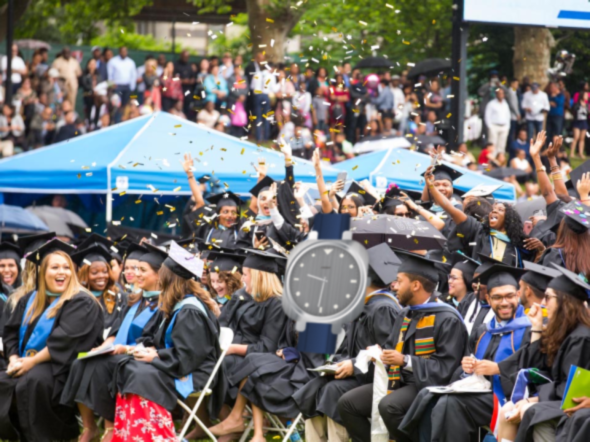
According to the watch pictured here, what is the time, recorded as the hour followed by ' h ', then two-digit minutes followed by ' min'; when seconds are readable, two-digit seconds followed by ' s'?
9 h 31 min
